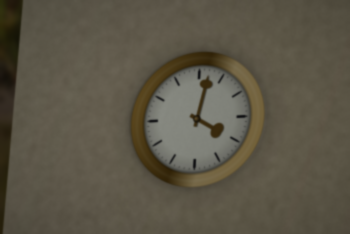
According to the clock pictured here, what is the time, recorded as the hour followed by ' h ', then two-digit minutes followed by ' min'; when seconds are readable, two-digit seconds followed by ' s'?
4 h 02 min
